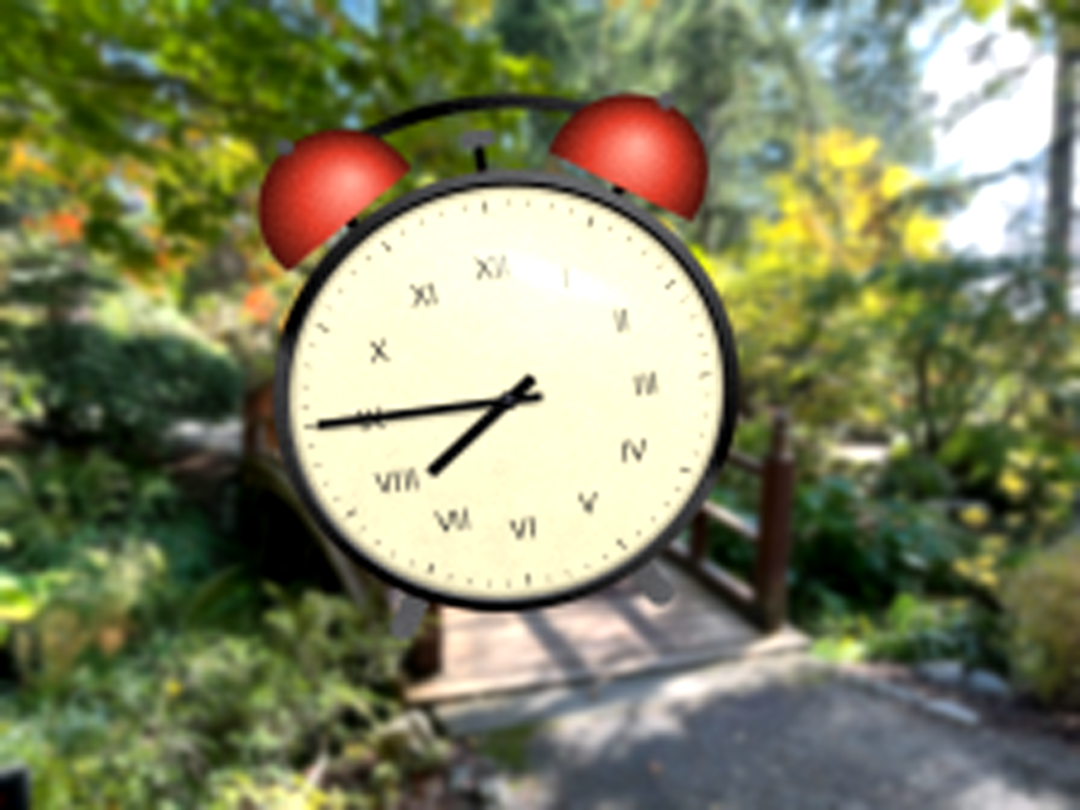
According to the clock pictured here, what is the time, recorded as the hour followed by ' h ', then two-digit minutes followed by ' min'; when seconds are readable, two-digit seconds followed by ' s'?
7 h 45 min
